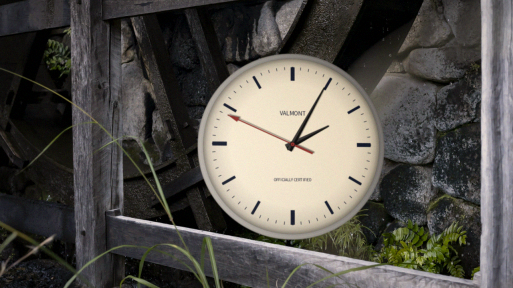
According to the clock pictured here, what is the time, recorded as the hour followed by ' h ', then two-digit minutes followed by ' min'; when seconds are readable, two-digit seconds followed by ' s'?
2 h 04 min 49 s
